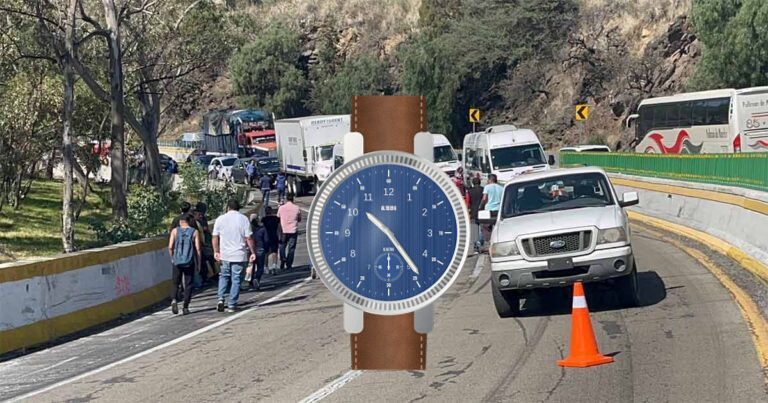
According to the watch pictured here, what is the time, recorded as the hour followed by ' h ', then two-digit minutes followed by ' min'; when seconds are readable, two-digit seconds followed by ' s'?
10 h 24 min
